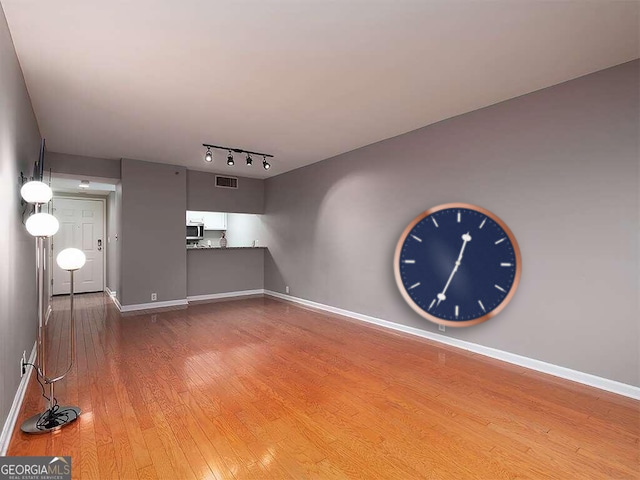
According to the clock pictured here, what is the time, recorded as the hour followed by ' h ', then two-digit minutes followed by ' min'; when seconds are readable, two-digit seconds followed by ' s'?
12 h 34 min
